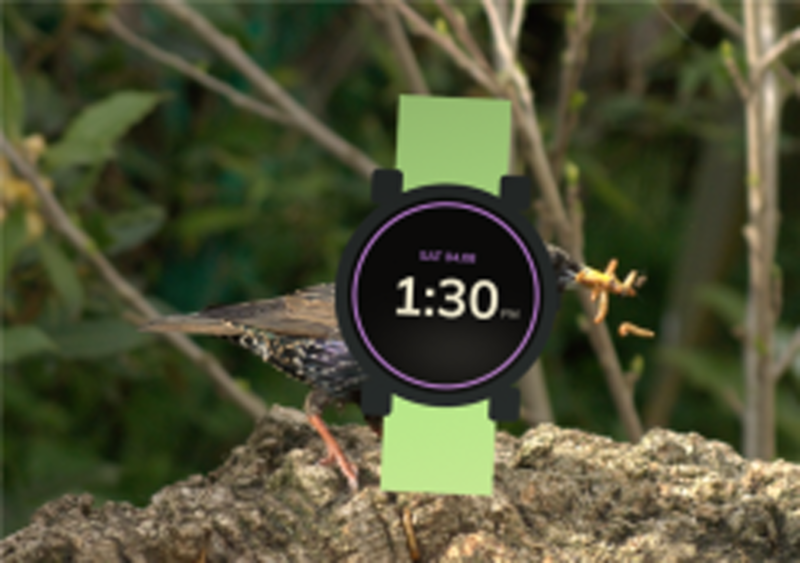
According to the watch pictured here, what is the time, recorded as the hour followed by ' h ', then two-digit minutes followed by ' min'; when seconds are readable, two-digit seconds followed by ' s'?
1 h 30 min
